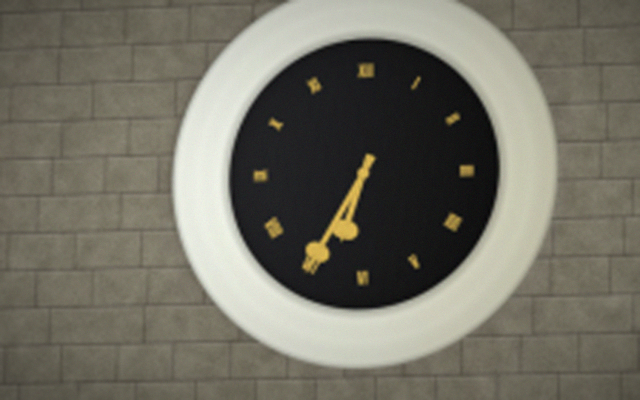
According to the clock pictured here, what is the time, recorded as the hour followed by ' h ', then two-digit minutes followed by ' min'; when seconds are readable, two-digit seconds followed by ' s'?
6 h 35 min
